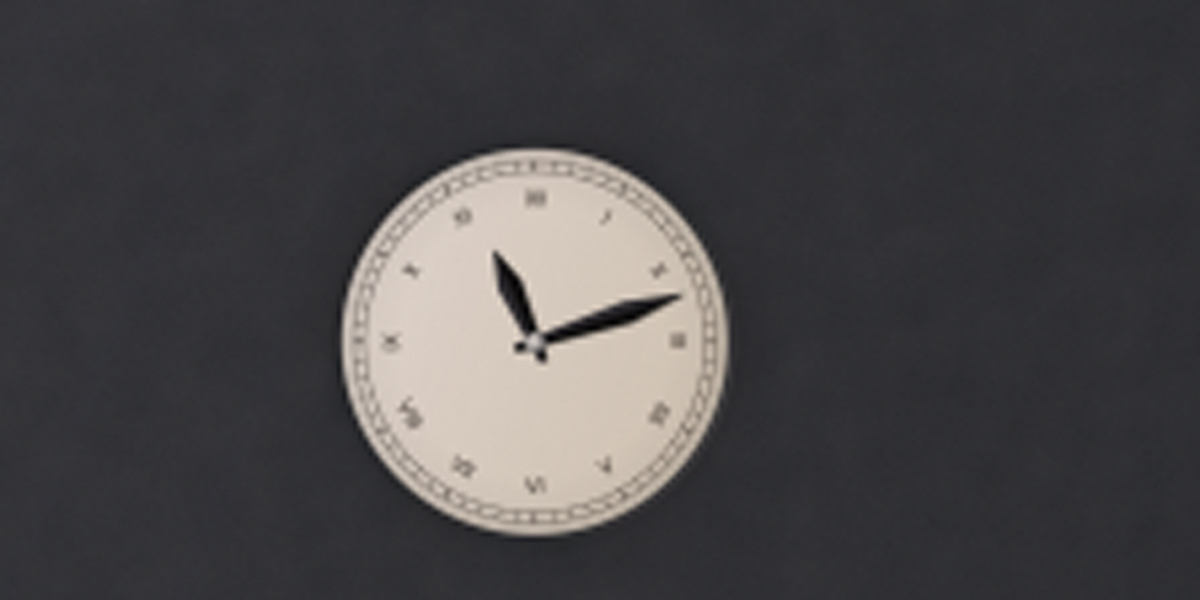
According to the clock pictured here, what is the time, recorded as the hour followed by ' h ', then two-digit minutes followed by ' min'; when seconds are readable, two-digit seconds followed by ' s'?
11 h 12 min
